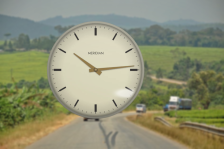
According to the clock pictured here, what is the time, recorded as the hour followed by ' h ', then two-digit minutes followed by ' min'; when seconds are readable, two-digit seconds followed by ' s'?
10 h 14 min
